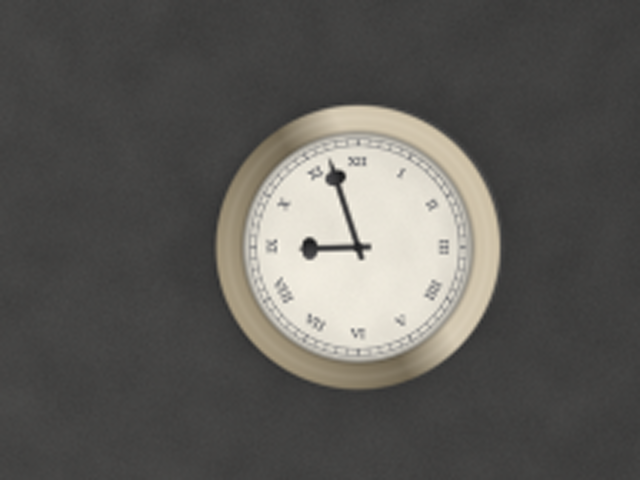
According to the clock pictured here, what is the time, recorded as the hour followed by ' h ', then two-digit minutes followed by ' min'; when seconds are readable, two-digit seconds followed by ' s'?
8 h 57 min
